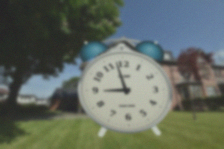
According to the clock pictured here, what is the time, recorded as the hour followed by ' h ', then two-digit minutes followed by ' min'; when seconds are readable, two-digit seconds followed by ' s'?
8 h 58 min
